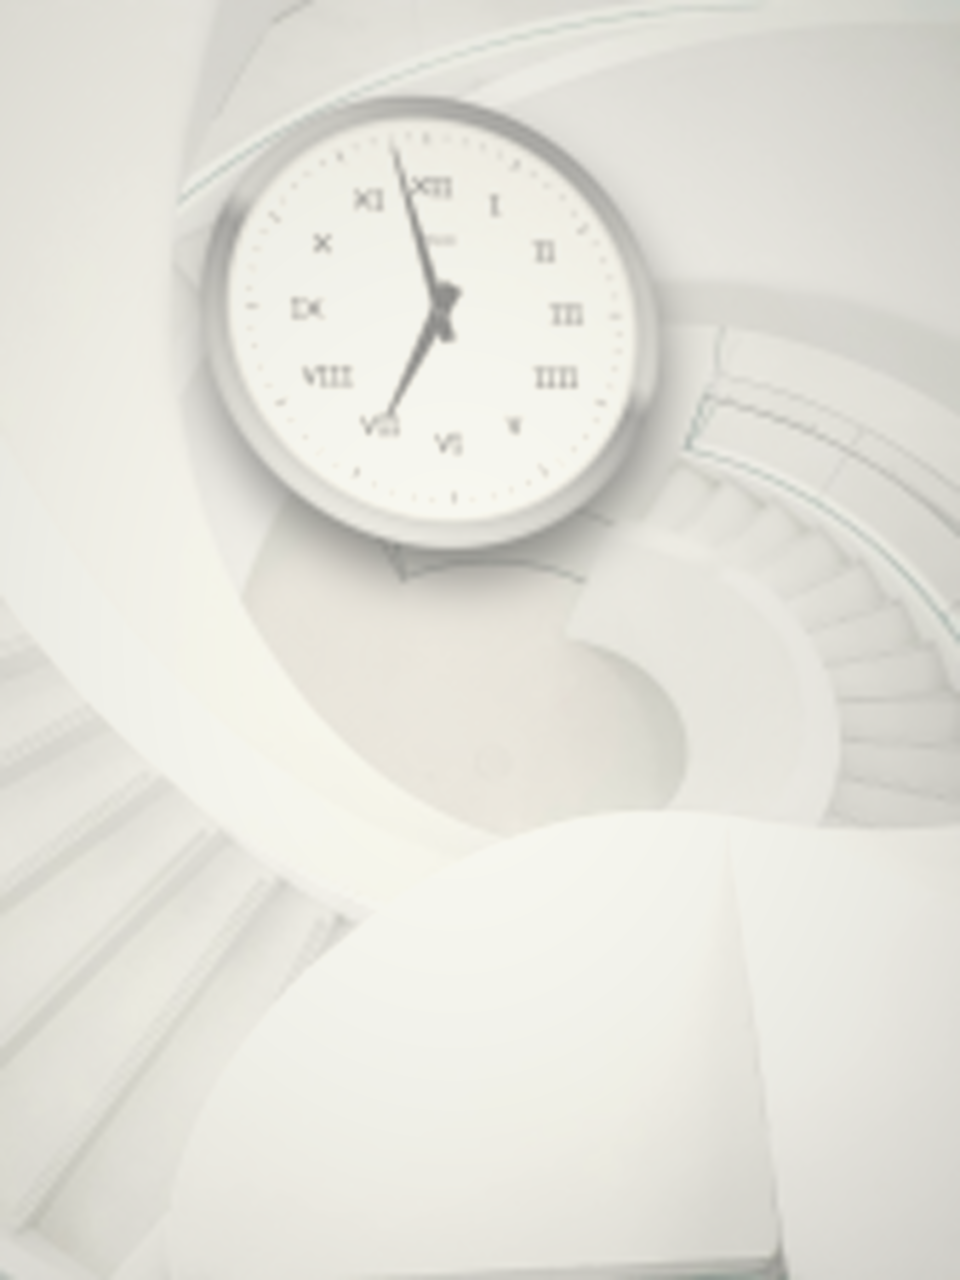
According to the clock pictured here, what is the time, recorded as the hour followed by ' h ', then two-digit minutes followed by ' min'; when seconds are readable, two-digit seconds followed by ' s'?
6 h 58 min
